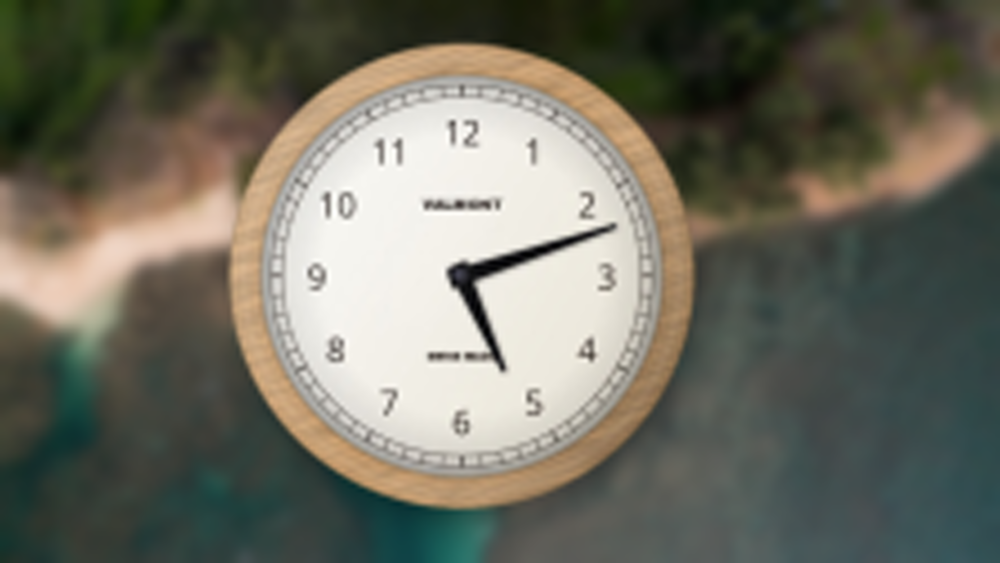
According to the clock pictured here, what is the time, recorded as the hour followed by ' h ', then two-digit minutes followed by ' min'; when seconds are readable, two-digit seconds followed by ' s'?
5 h 12 min
